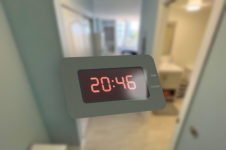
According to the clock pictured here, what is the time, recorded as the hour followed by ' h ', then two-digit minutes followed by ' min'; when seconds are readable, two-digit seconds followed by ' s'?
20 h 46 min
